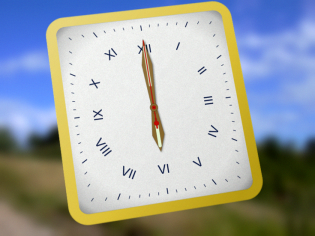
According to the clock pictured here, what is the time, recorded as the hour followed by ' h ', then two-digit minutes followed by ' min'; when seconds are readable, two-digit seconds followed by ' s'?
6 h 00 min 00 s
